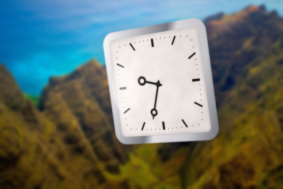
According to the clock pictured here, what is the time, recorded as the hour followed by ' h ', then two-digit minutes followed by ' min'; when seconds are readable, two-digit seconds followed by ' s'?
9 h 33 min
